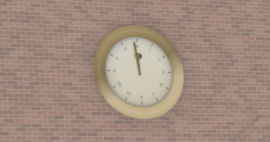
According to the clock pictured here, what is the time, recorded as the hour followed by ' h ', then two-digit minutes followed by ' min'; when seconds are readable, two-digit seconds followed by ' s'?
11 h 59 min
